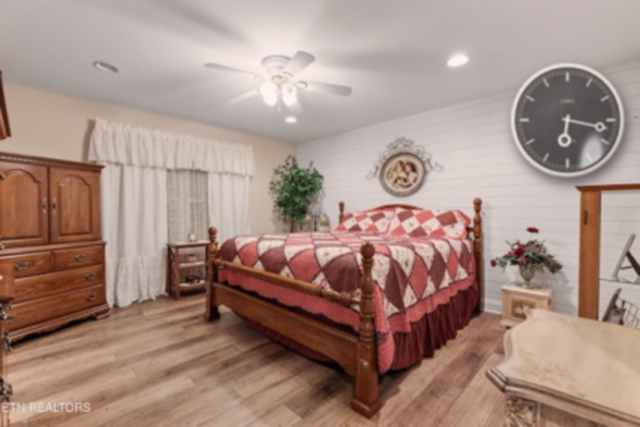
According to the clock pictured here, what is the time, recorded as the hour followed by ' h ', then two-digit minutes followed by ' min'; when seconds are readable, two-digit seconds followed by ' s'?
6 h 17 min
